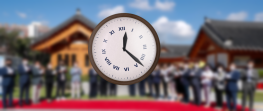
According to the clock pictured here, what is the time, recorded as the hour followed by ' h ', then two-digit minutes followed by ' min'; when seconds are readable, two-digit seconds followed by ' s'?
12 h 23 min
